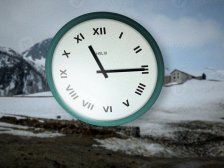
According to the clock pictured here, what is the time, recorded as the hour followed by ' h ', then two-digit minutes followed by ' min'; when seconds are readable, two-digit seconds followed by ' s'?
11 h 15 min
